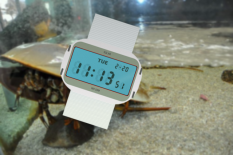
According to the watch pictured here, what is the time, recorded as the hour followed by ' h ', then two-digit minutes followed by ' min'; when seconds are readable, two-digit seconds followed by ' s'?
11 h 13 min 51 s
